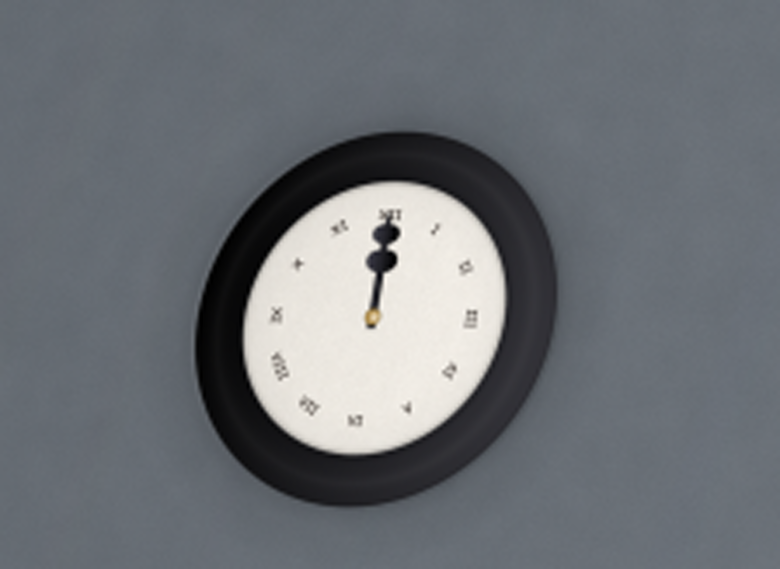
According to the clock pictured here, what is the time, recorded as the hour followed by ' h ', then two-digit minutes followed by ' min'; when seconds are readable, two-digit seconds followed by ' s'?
12 h 00 min
